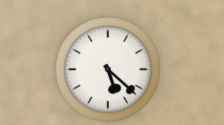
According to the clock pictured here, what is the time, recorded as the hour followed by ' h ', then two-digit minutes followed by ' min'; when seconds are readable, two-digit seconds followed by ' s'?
5 h 22 min
